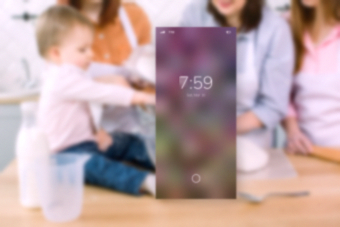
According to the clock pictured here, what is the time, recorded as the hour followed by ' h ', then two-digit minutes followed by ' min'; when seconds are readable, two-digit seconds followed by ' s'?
7 h 59 min
